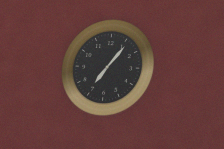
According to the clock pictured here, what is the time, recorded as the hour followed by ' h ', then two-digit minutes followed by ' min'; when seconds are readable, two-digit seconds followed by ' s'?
7 h 06 min
